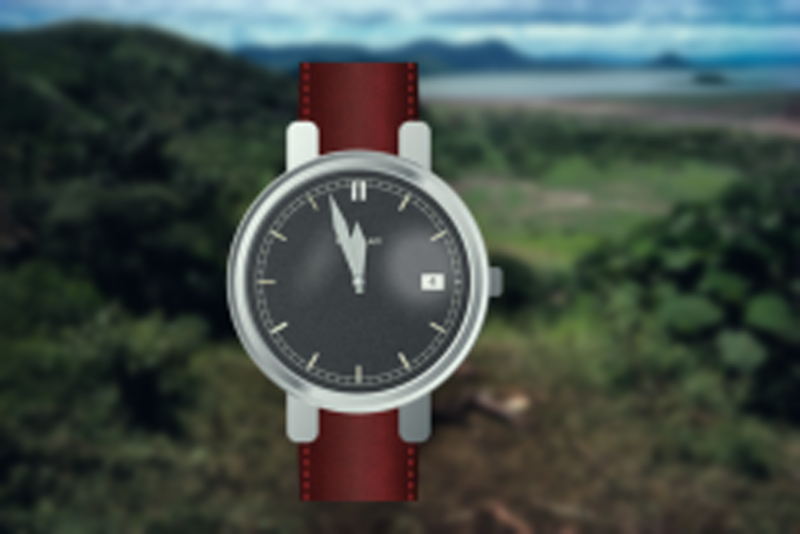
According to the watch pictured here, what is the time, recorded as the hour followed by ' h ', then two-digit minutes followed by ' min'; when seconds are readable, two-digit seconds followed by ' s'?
11 h 57 min
